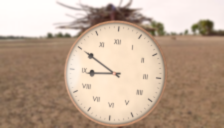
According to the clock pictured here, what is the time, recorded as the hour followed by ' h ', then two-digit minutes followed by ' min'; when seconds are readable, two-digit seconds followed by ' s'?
8 h 50 min
